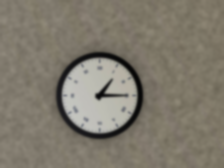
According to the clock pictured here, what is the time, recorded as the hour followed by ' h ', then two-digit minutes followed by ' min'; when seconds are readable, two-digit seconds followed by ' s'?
1 h 15 min
